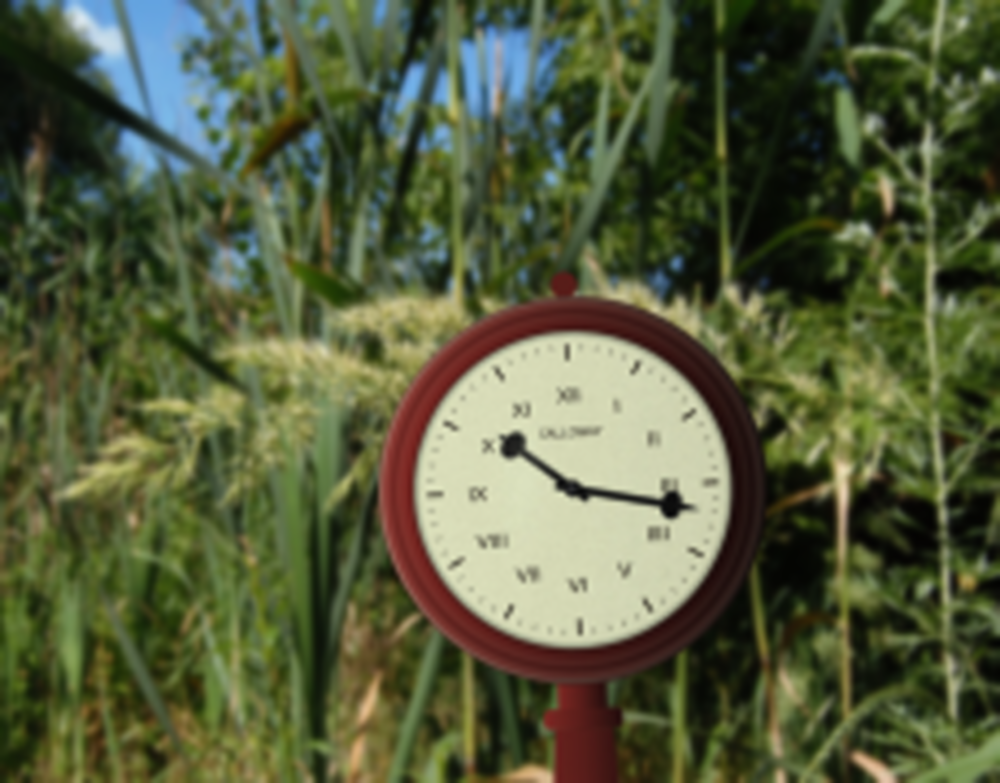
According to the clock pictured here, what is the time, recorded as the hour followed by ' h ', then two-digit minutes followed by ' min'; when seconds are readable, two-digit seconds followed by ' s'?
10 h 17 min
